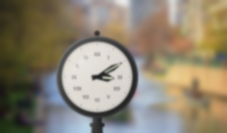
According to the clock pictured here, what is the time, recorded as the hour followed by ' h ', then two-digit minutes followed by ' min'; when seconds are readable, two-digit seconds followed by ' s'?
3 h 10 min
